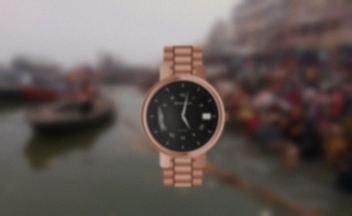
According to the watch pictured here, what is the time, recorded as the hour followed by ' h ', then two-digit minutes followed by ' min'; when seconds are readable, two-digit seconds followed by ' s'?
5 h 02 min
